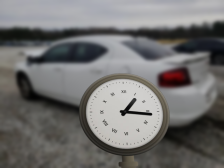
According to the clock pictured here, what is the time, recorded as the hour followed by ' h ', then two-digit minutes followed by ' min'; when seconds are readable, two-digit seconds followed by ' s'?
1 h 16 min
